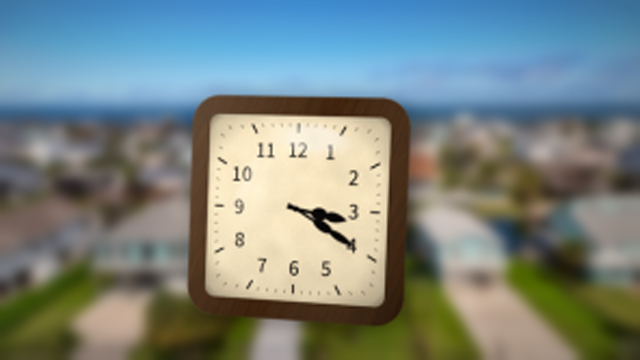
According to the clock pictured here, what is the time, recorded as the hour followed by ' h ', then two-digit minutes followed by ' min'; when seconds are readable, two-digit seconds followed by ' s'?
3 h 20 min
